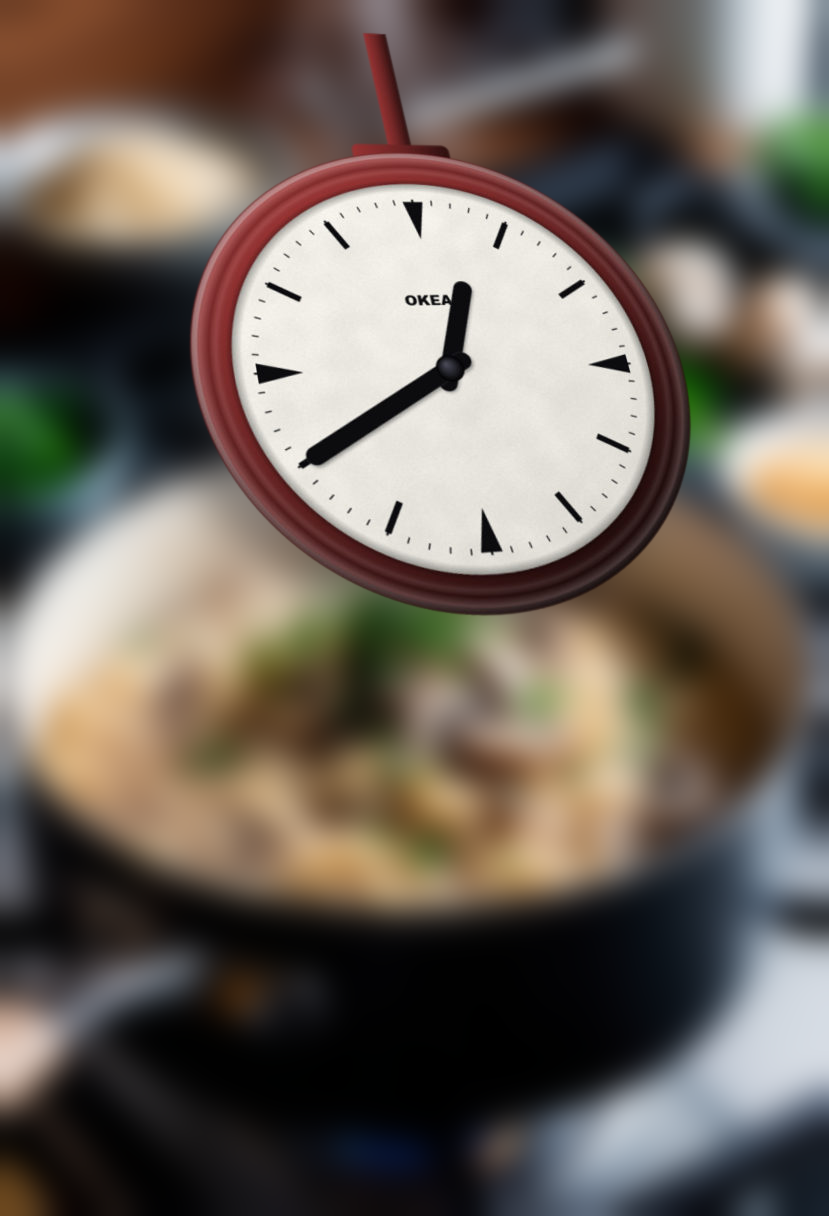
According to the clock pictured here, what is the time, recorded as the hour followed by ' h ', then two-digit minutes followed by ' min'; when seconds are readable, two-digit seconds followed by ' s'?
12 h 40 min
